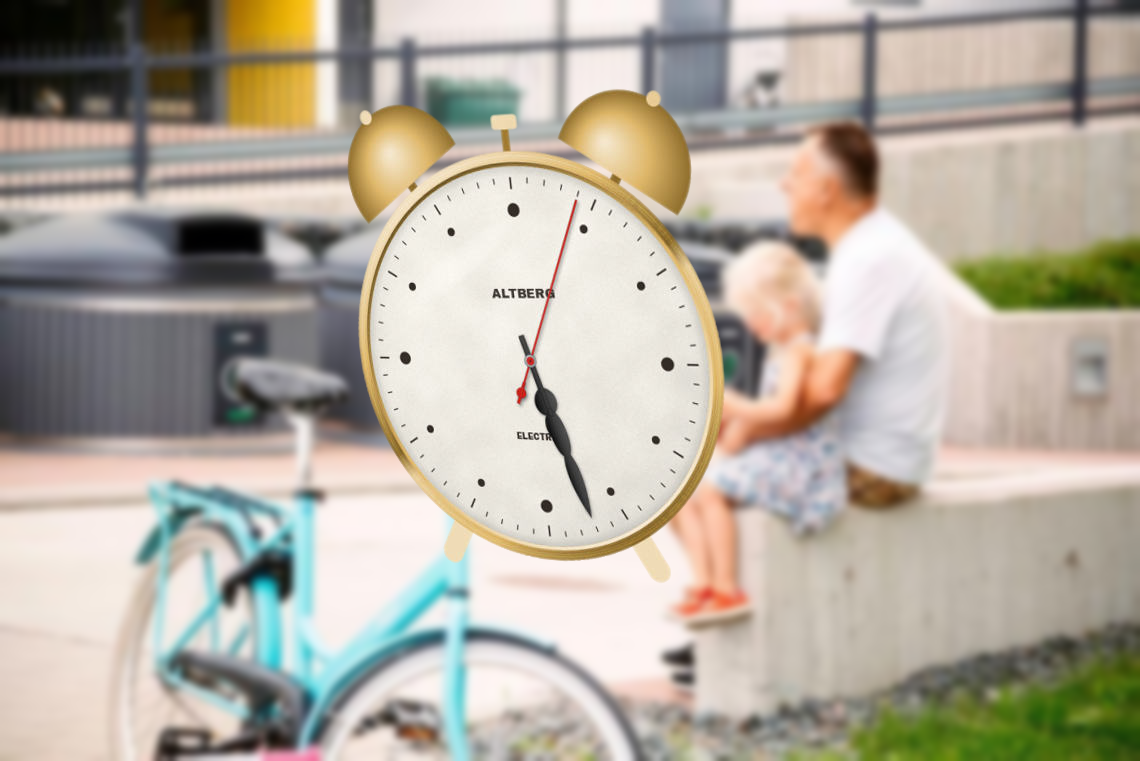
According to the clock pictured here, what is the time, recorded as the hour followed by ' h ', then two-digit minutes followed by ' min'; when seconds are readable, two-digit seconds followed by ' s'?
5 h 27 min 04 s
